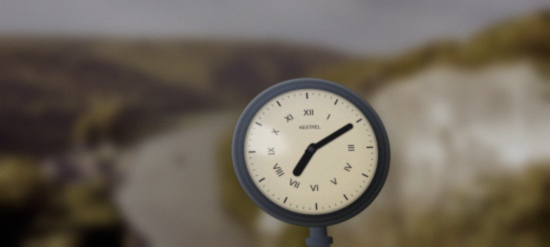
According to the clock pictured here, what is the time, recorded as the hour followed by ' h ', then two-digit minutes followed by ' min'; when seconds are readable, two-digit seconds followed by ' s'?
7 h 10 min
